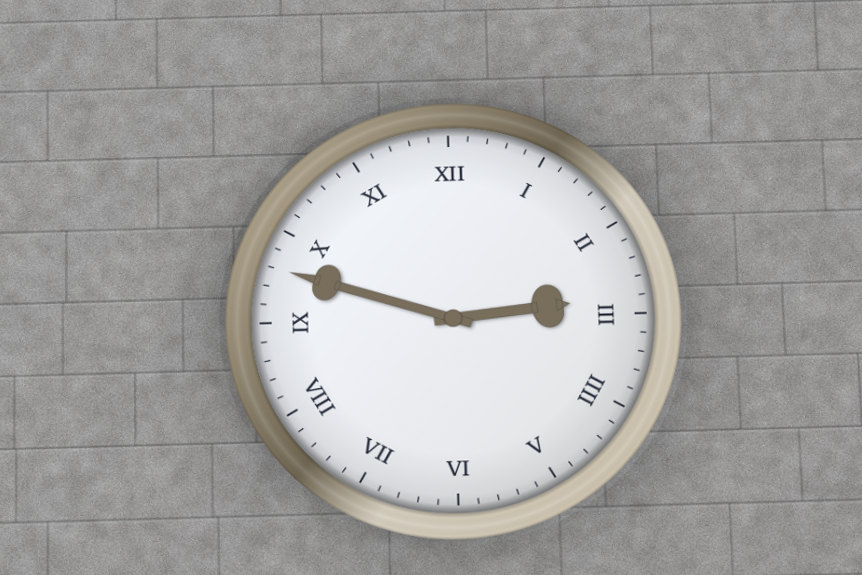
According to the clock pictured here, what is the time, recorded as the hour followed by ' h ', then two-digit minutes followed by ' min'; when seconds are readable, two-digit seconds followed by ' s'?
2 h 48 min
